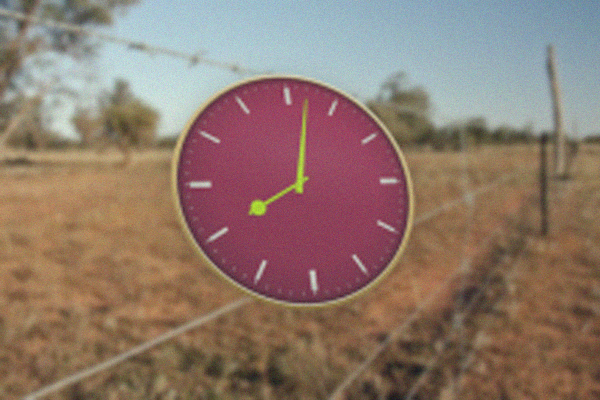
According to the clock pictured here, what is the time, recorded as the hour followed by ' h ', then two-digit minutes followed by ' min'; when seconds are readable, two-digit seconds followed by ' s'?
8 h 02 min
